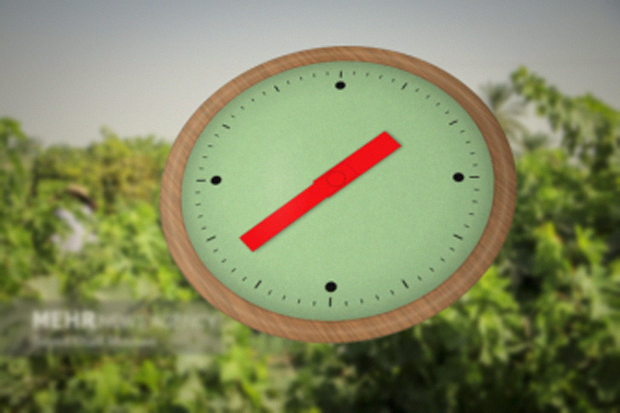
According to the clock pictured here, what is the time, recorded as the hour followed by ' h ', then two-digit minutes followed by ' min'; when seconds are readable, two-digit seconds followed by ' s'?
1 h 38 min
